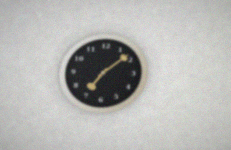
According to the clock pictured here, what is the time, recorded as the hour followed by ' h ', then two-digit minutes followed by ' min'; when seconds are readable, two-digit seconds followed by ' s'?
7 h 08 min
